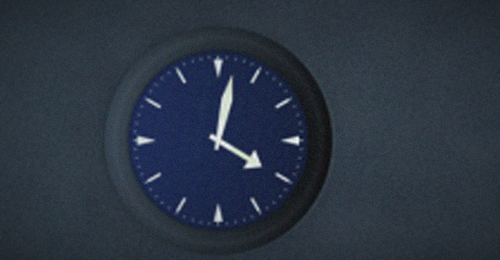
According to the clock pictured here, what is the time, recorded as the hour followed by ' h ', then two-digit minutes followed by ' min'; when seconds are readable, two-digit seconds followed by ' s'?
4 h 02 min
